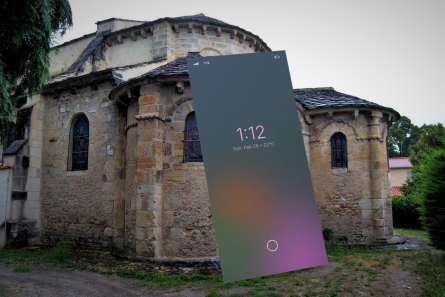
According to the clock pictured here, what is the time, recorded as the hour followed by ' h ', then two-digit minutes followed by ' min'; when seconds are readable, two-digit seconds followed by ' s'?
1 h 12 min
